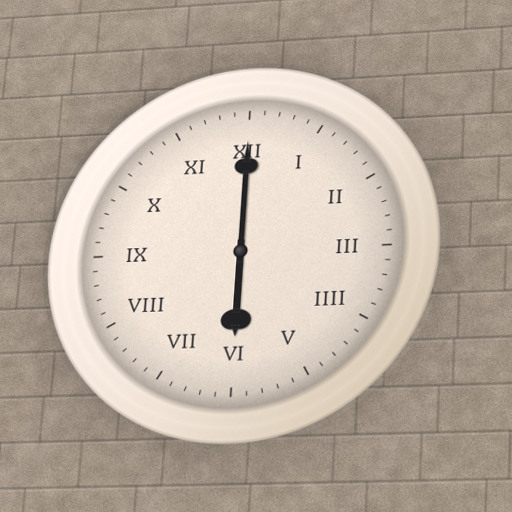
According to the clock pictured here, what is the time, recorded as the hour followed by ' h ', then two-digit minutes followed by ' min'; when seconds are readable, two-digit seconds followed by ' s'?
6 h 00 min
